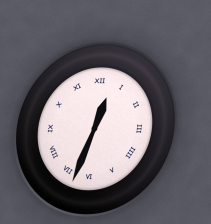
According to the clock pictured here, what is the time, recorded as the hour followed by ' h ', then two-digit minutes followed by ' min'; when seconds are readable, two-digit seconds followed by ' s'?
12 h 33 min
